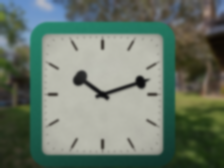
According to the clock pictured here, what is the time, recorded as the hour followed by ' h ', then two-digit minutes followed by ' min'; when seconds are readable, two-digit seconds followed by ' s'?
10 h 12 min
